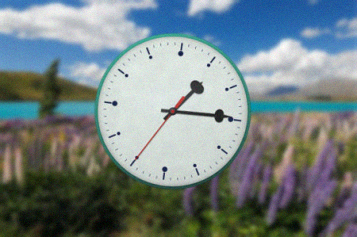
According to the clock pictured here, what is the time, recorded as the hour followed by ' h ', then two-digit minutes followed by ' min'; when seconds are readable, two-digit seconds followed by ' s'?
1 h 14 min 35 s
